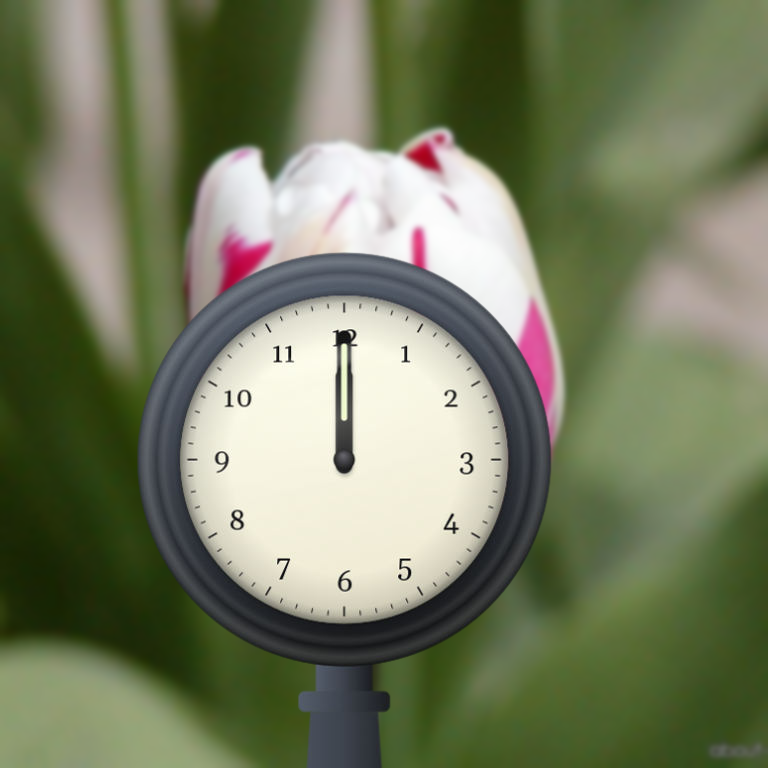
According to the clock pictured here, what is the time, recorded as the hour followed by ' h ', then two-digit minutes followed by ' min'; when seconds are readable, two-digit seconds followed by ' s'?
12 h 00 min
